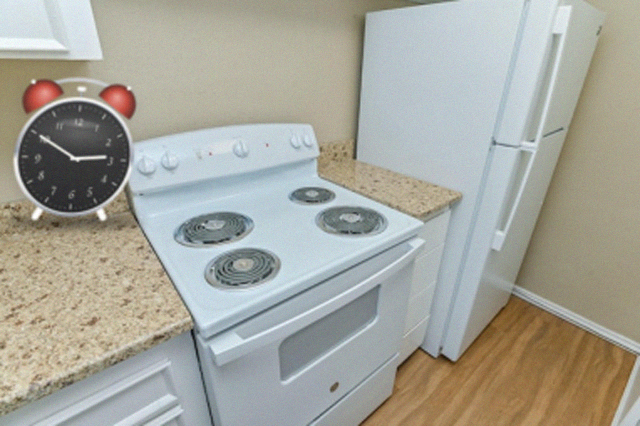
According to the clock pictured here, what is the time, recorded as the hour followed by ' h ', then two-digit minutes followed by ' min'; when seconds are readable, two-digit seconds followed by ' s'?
2 h 50 min
